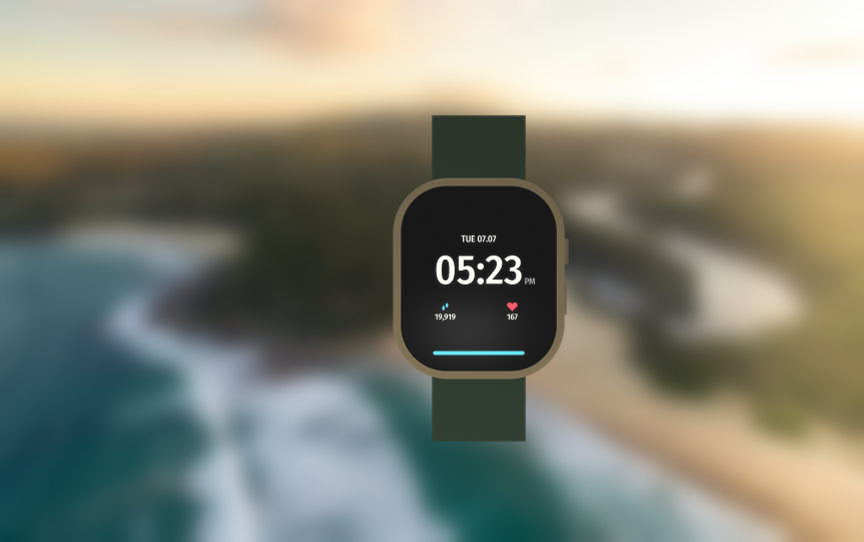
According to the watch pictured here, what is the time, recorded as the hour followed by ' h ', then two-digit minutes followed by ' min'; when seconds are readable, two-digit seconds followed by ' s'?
5 h 23 min
